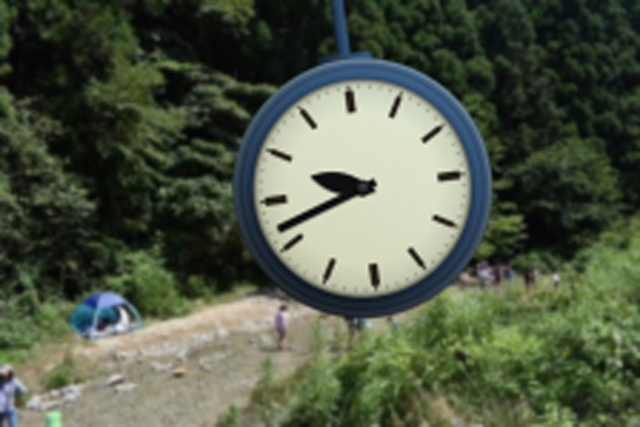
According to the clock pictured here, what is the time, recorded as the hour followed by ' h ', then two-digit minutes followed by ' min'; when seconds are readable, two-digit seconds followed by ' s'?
9 h 42 min
